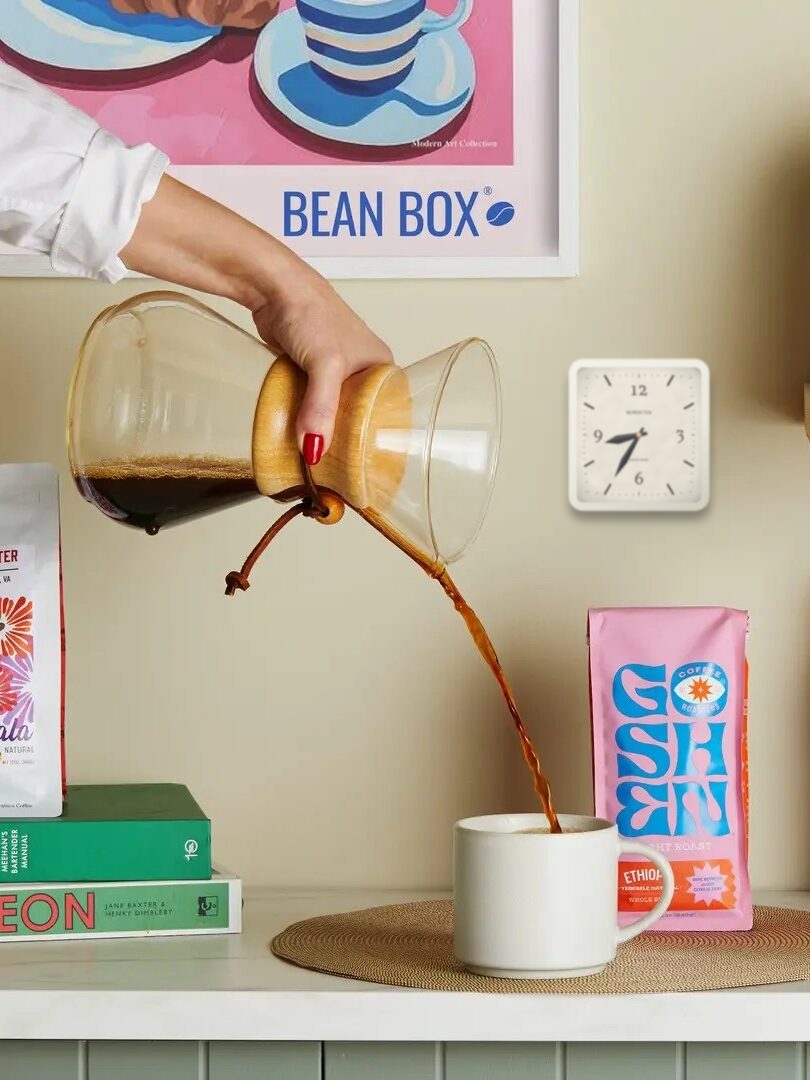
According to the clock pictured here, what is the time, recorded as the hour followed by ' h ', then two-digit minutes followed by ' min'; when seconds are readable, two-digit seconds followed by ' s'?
8 h 35 min
